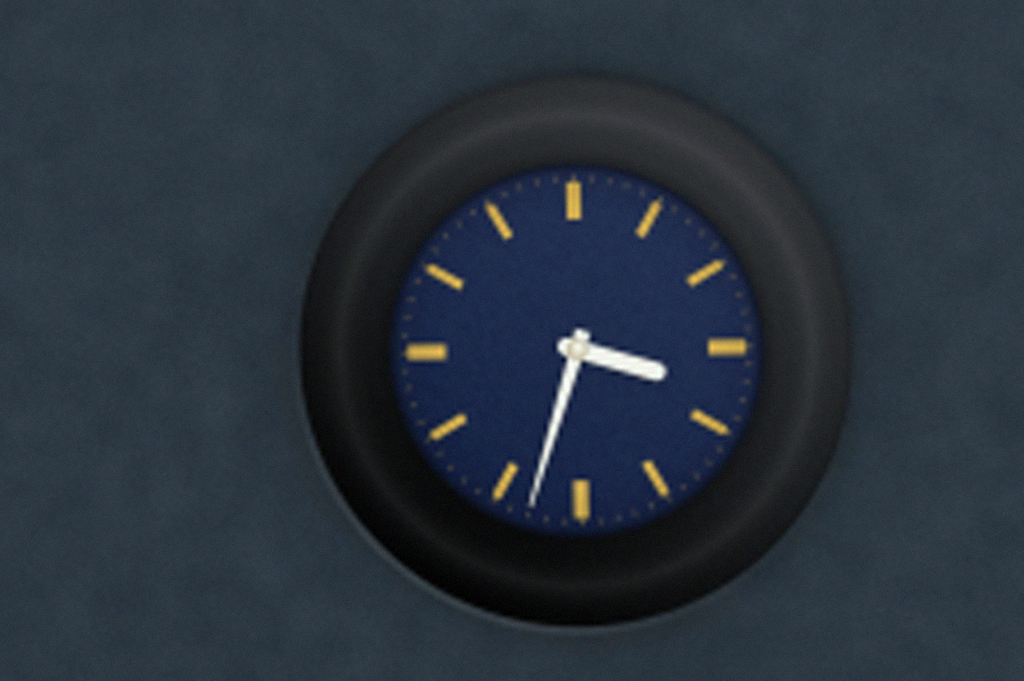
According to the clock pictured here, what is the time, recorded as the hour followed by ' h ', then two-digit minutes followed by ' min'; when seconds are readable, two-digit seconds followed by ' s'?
3 h 33 min
